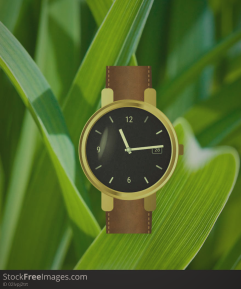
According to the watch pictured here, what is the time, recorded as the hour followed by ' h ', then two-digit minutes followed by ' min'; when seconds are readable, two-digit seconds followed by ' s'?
11 h 14 min
